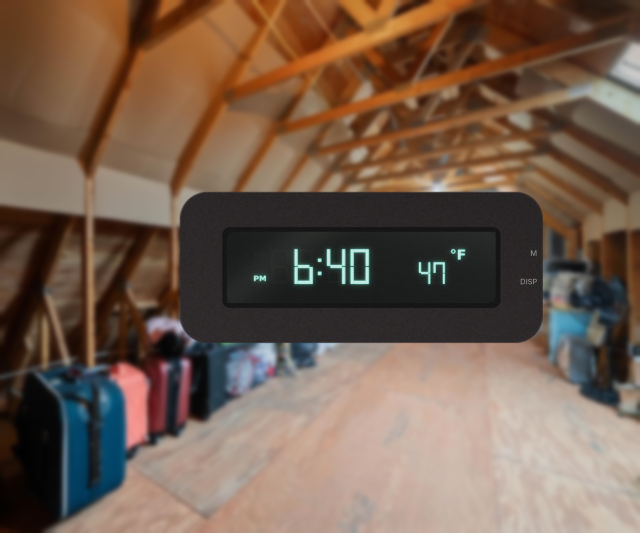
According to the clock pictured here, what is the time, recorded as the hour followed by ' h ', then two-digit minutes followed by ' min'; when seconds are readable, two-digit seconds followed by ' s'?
6 h 40 min
